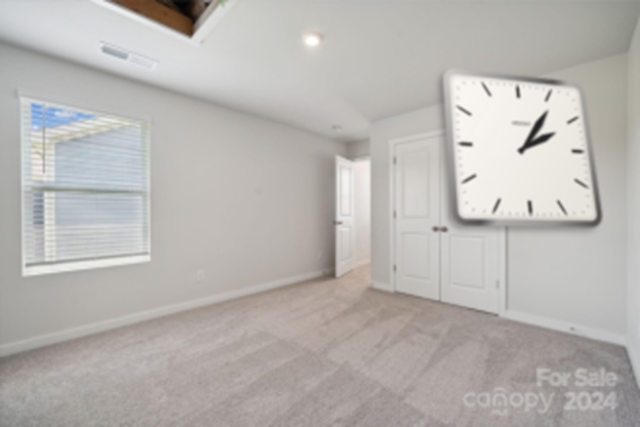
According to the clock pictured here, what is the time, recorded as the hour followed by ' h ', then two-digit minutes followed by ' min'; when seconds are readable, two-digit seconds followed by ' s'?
2 h 06 min
